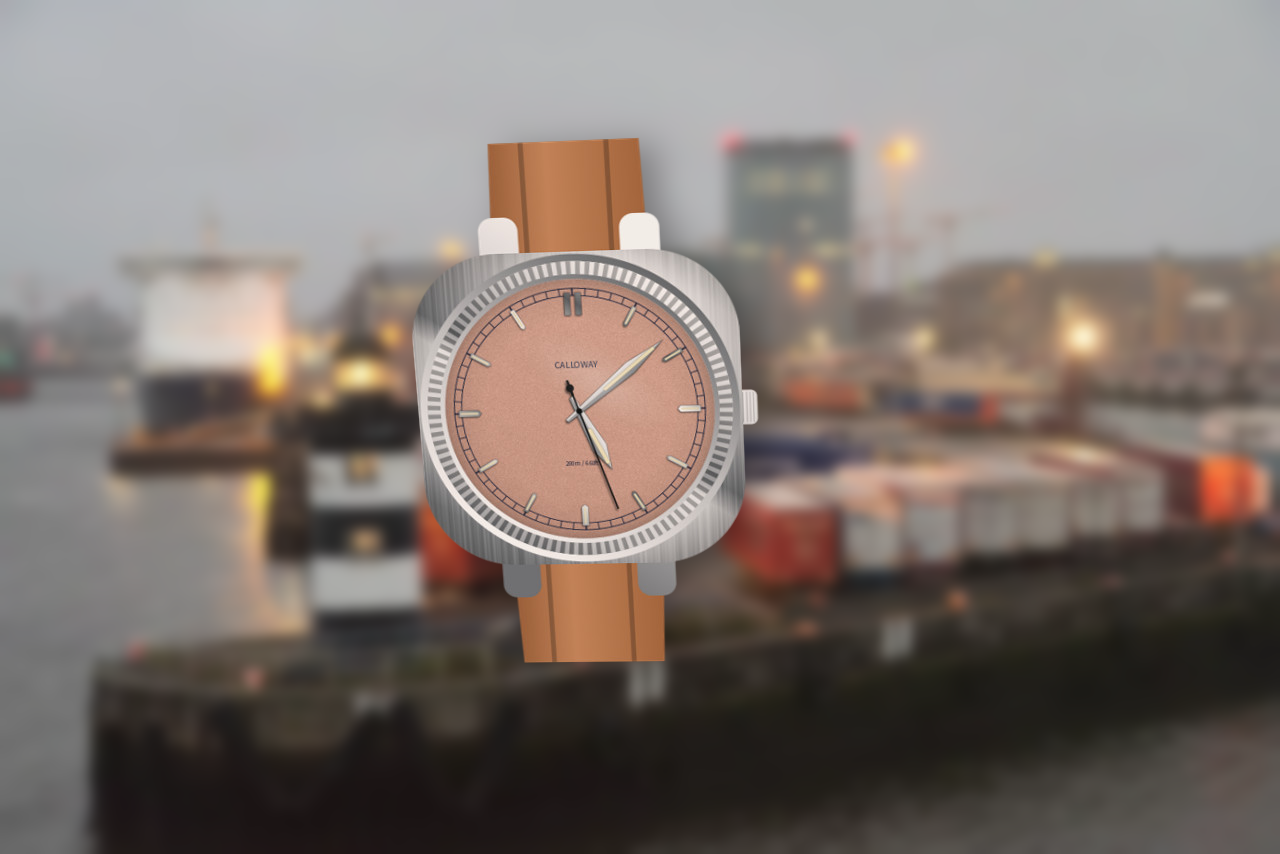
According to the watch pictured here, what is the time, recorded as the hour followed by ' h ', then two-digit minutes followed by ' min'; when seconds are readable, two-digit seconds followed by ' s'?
5 h 08 min 27 s
